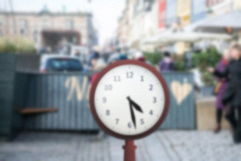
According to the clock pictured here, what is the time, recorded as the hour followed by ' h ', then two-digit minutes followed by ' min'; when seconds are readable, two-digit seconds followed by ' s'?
4 h 28 min
